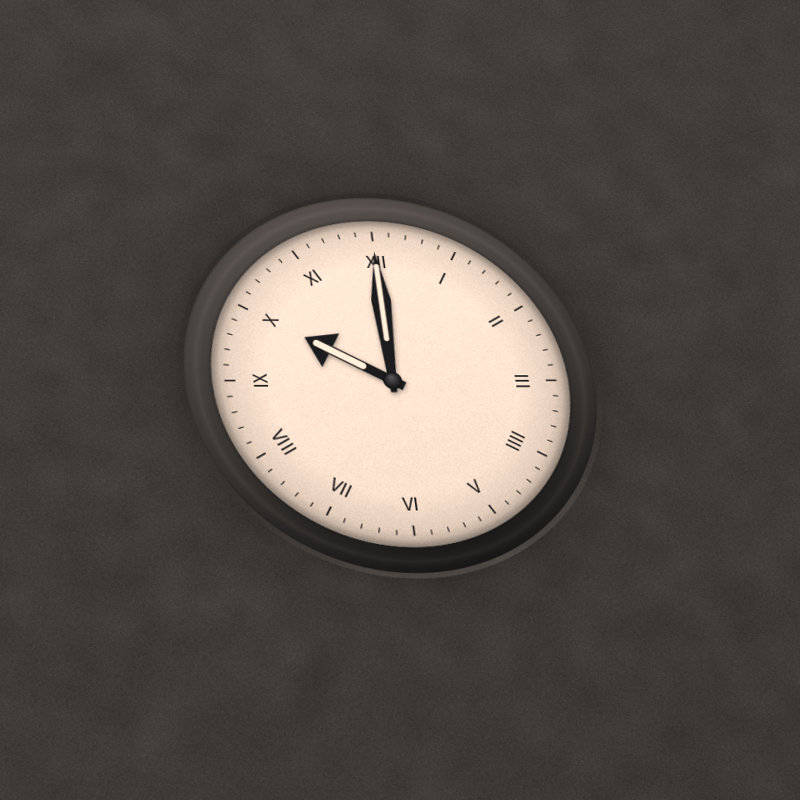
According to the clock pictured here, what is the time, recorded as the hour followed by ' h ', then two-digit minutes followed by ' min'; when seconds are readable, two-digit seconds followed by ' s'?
10 h 00 min
